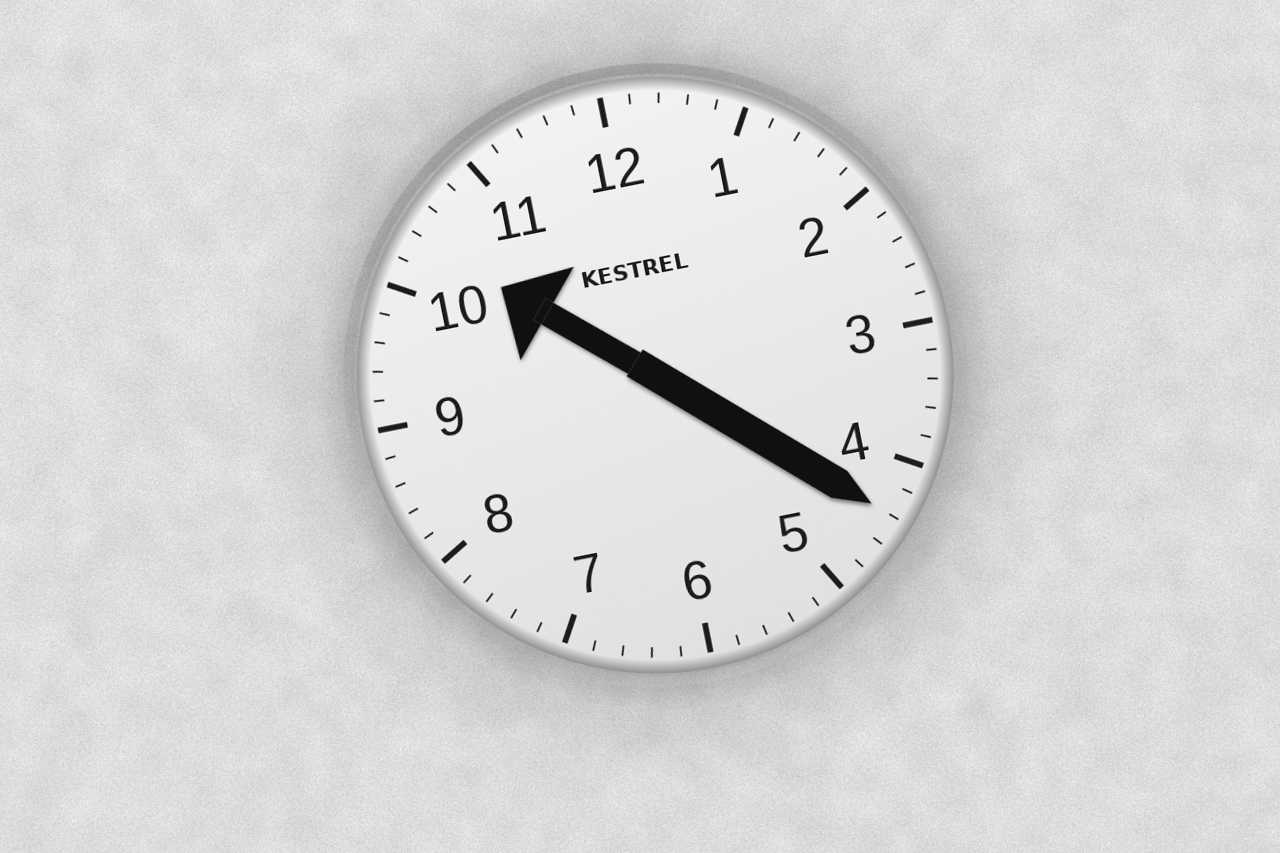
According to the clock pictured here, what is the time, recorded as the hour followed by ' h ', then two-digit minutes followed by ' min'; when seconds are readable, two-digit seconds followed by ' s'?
10 h 22 min
